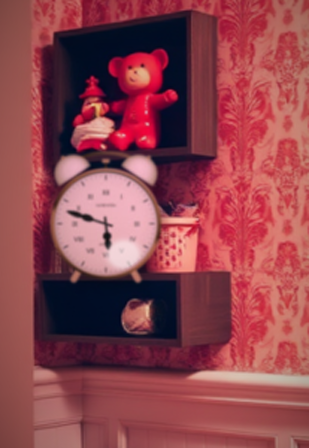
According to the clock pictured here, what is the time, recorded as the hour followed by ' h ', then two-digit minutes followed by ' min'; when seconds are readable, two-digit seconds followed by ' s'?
5 h 48 min
